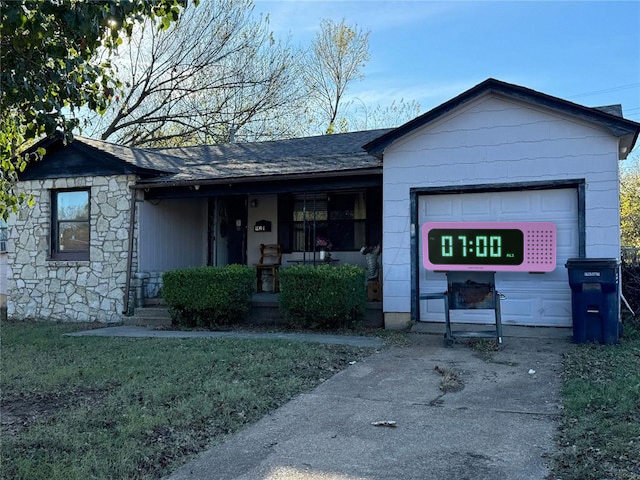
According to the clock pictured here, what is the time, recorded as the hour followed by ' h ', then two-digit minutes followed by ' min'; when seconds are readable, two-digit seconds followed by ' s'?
7 h 00 min
